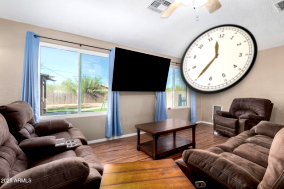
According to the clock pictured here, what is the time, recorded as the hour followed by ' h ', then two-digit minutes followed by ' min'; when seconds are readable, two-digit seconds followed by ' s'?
11 h 35 min
